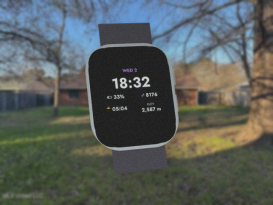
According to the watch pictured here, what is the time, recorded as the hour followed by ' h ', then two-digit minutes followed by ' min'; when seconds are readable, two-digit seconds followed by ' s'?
18 h 32 min
